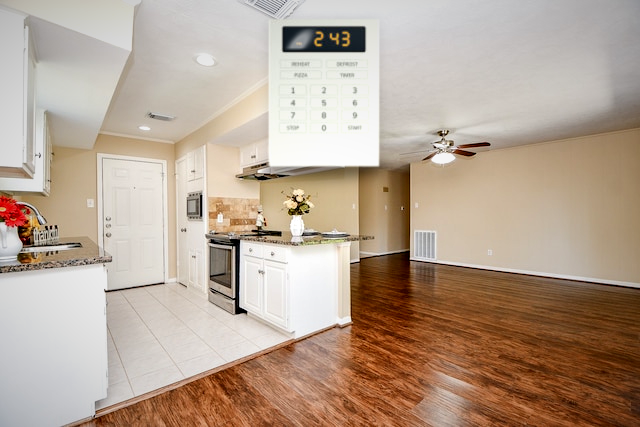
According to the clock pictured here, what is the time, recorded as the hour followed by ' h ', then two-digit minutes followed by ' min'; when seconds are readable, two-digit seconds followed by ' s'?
2 h 43 min
